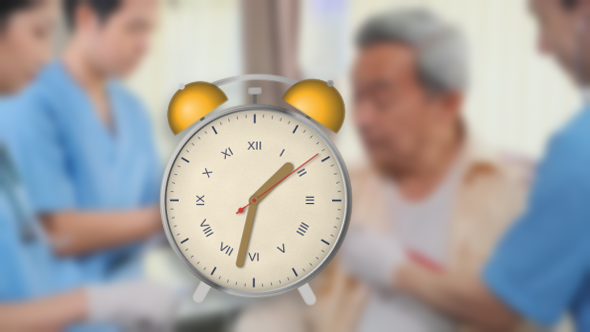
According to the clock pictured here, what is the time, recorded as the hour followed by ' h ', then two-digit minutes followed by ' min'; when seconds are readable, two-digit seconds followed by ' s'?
1 h 32 min 09 s
